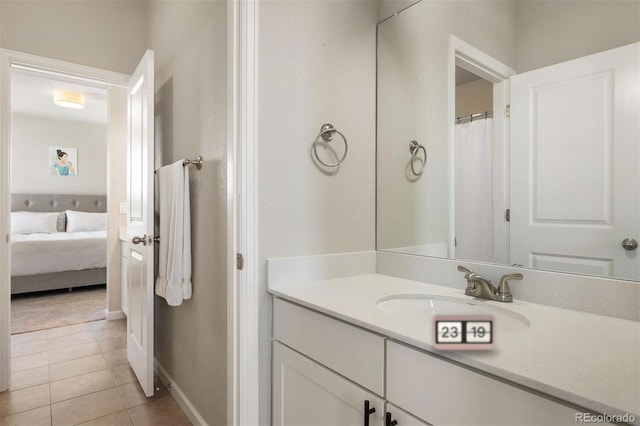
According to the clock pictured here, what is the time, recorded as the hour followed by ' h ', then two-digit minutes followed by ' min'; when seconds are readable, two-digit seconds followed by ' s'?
23 h 19 min
